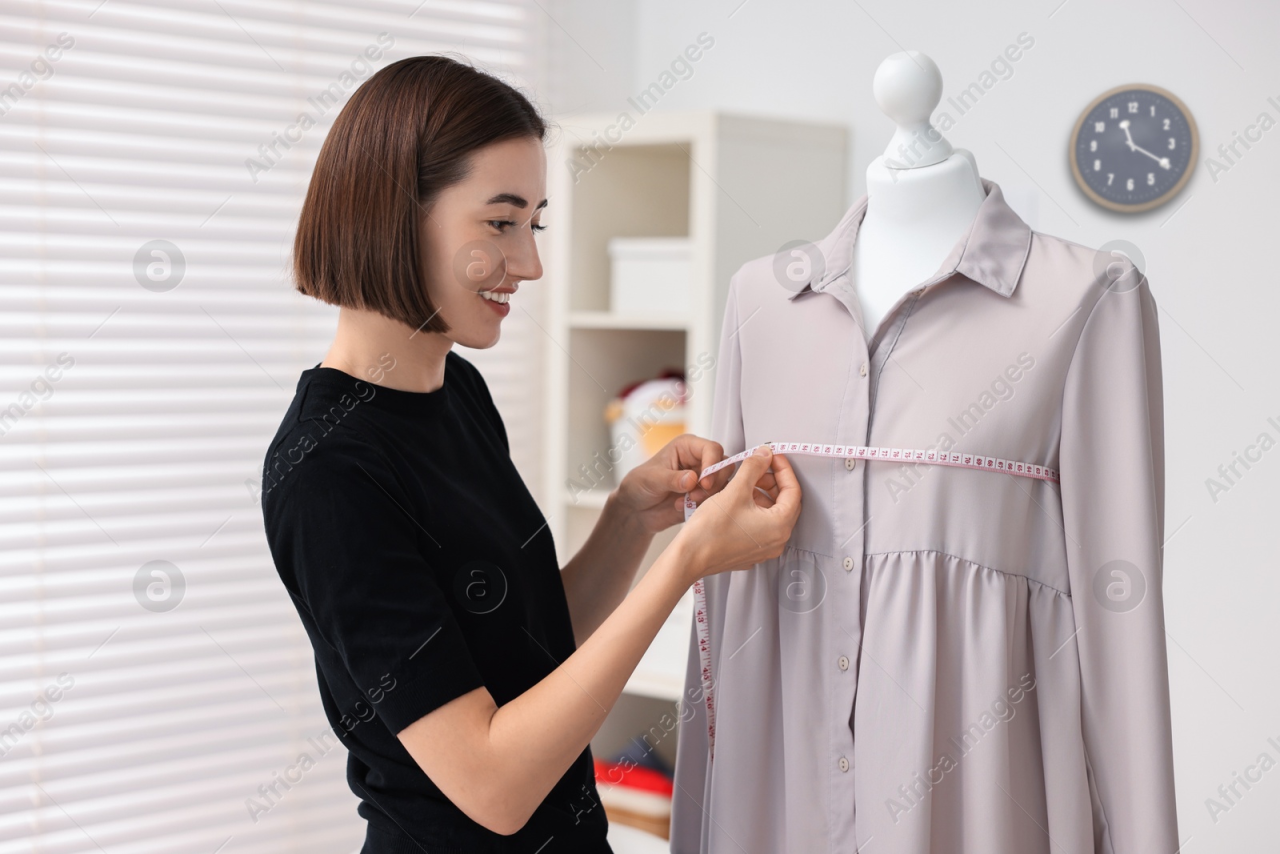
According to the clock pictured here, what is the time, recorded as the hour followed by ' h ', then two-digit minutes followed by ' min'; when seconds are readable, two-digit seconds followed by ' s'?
11 h 20 min
